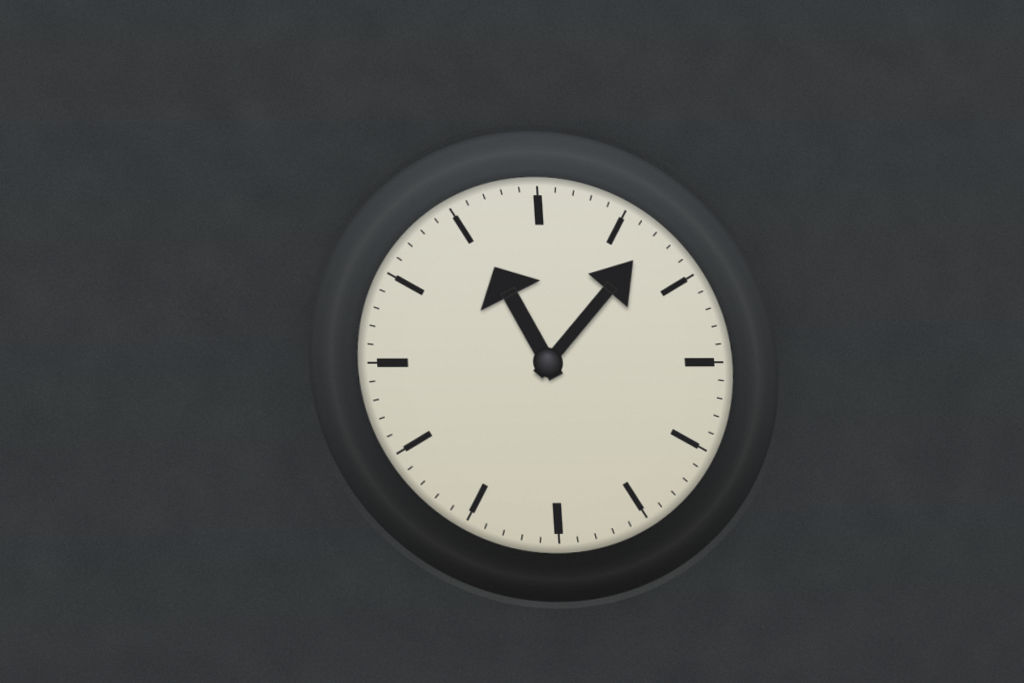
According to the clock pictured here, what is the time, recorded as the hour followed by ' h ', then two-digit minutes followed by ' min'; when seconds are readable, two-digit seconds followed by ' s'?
11 h 07 min
